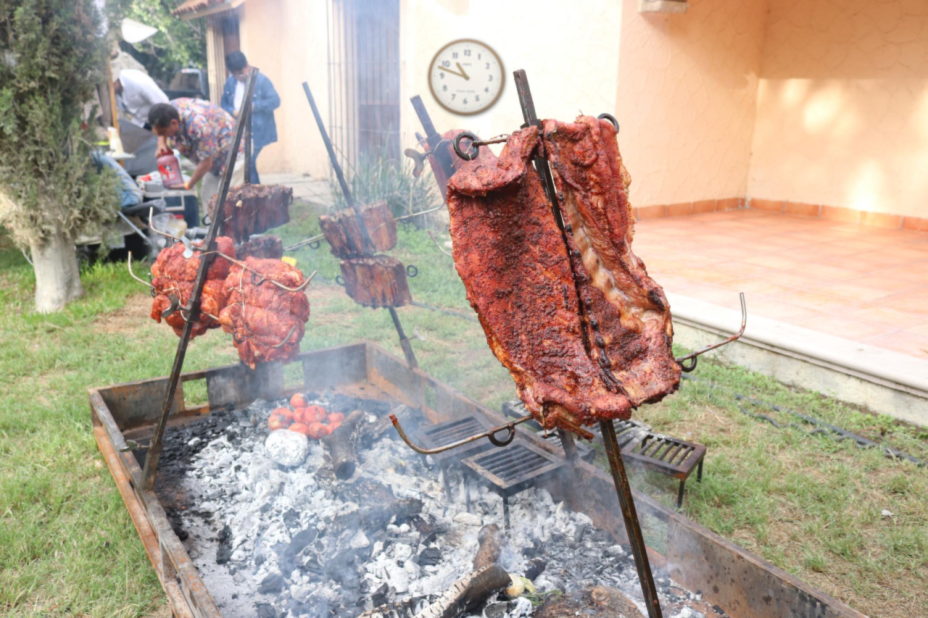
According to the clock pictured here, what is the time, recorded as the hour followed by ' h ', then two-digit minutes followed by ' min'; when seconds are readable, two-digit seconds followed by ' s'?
10 h 48 min
